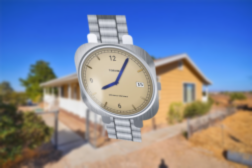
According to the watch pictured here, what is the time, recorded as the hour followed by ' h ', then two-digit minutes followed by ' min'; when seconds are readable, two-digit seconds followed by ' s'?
8 h 05 min
